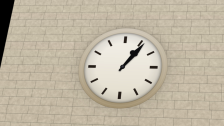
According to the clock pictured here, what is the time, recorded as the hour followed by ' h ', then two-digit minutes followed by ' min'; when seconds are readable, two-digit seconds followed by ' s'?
1 h 06 min
